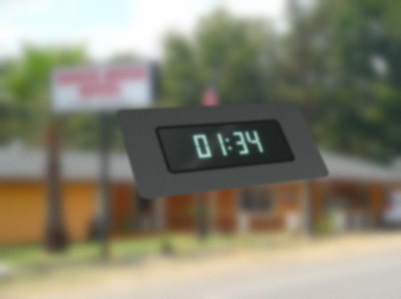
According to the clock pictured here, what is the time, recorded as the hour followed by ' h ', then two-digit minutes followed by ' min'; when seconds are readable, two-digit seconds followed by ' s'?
1 h 34 min
